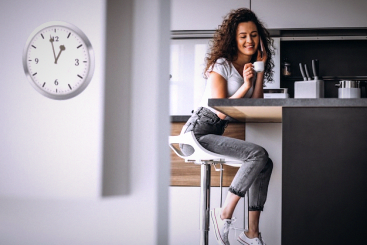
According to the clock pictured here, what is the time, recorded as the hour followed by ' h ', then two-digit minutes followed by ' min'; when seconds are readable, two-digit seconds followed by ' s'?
12 h 58 min
